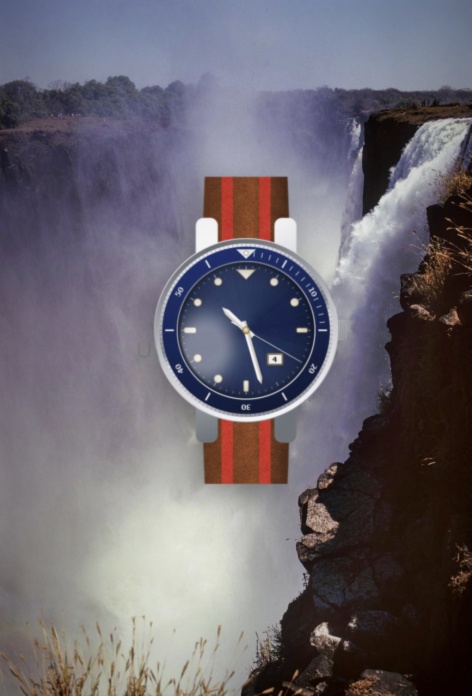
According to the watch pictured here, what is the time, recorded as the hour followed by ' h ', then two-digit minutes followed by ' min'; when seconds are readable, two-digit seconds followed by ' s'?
10 h 27 min 20 s
